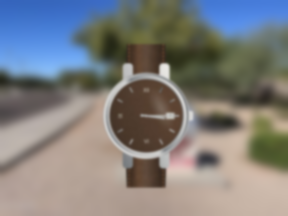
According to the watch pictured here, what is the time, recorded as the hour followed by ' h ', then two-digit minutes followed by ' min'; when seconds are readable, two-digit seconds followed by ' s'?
3 h 15 min
